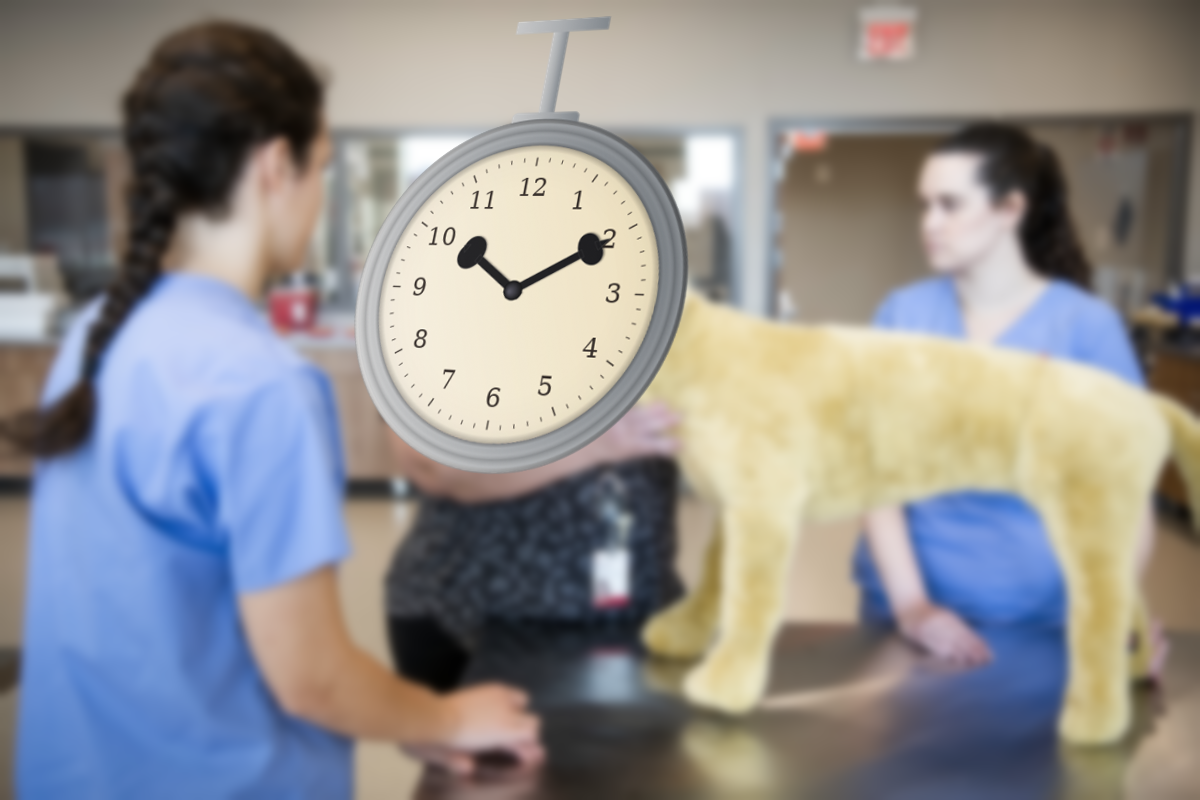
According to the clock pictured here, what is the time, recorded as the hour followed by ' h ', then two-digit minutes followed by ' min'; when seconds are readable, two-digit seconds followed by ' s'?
10 h 10 min
